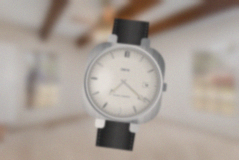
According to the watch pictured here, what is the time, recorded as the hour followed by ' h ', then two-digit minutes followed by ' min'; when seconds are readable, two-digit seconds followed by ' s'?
7 h 21 min
